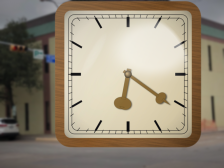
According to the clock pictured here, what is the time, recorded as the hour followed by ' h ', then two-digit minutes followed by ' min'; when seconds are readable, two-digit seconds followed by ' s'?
6 h 21 min
